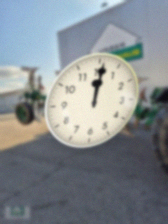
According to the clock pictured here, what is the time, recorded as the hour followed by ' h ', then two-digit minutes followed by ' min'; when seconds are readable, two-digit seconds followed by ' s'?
12 h 01 min
